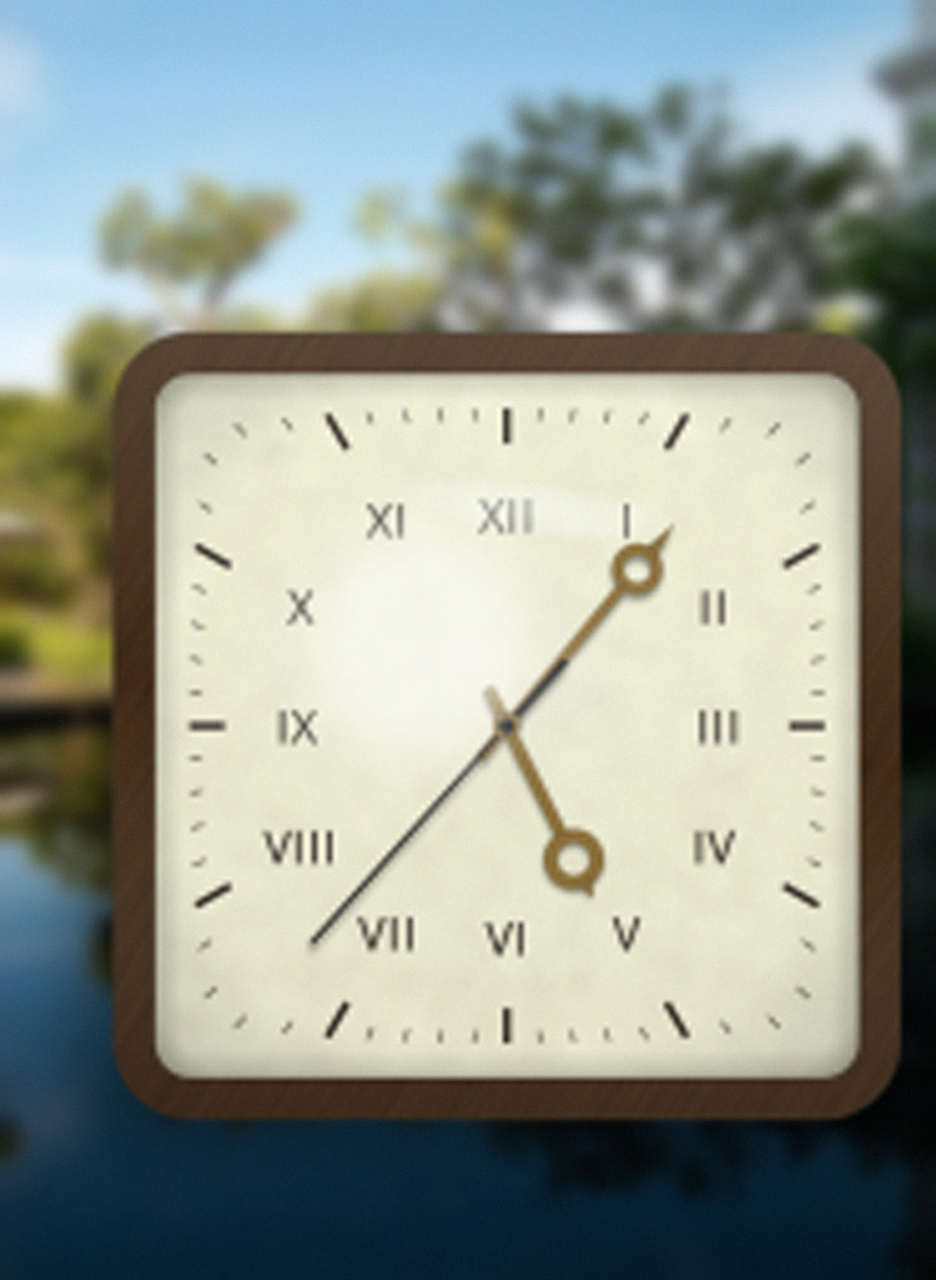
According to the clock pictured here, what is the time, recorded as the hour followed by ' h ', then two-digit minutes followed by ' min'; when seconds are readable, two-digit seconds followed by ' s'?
5 h 06 min 37 s
